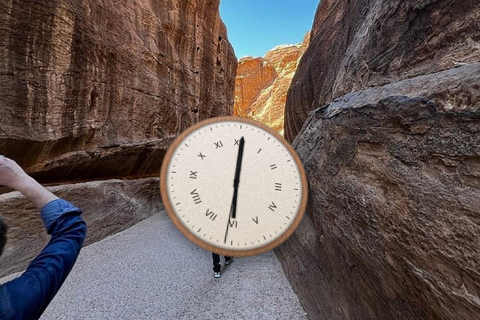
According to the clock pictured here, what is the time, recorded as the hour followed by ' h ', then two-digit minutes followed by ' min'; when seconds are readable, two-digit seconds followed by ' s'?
6 h 00 min 31 s
